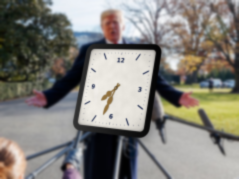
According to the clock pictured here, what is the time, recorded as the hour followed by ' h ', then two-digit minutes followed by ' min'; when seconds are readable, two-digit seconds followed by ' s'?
7 h 33 min
